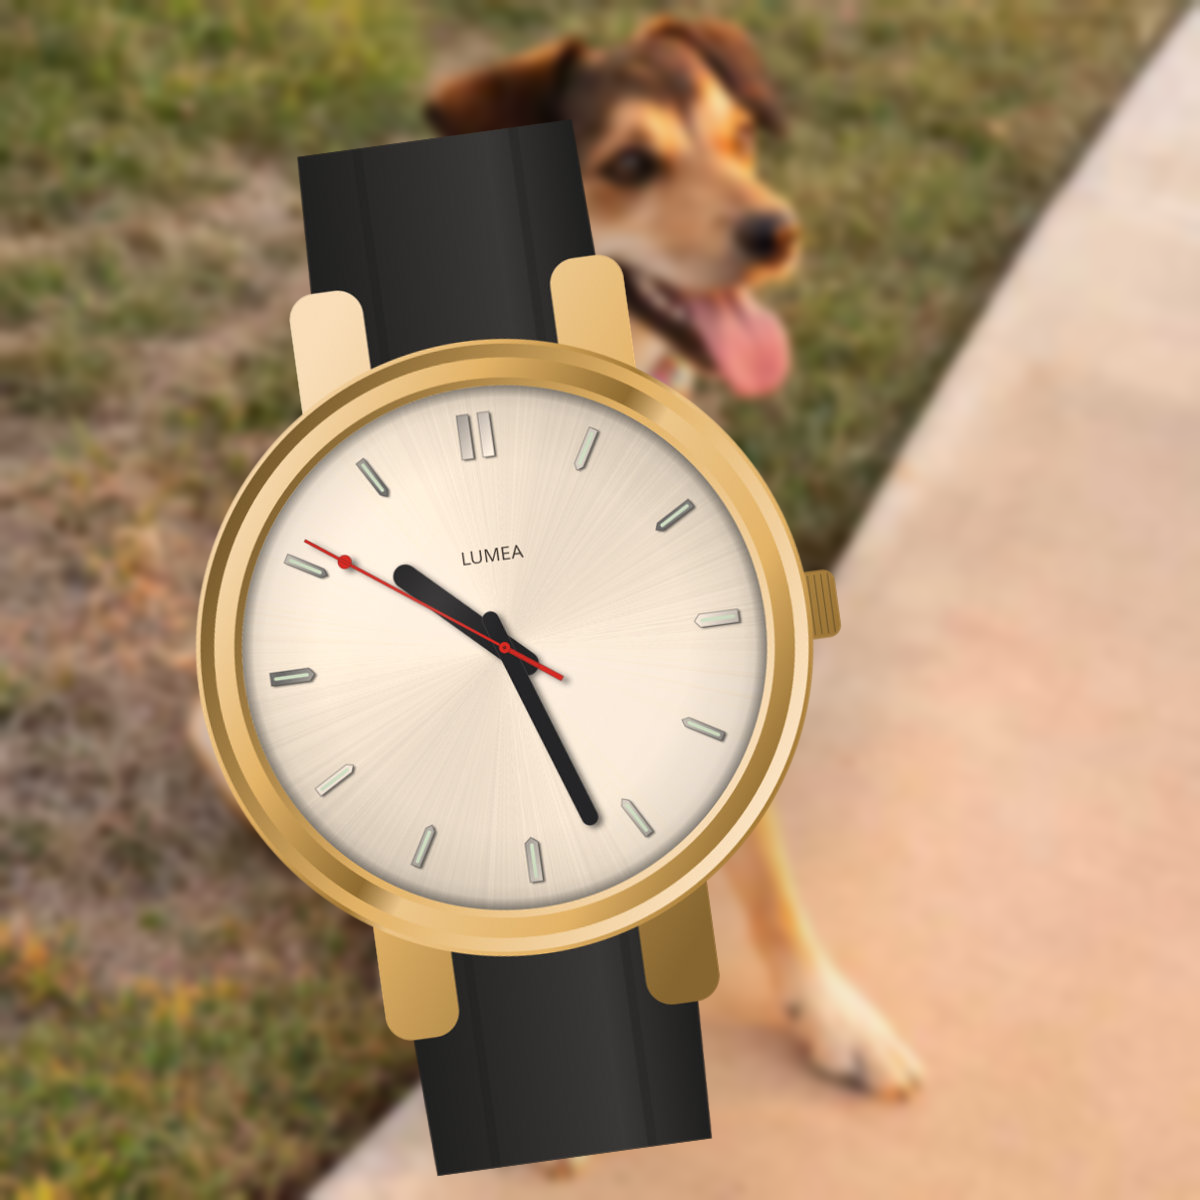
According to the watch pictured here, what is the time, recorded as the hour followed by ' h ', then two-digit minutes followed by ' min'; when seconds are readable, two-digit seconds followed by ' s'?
10 h 26 min 51 s
